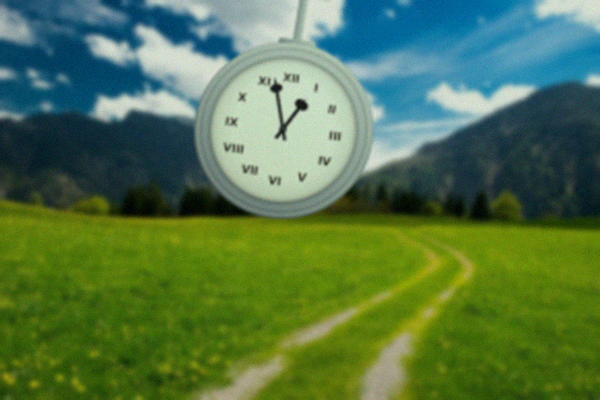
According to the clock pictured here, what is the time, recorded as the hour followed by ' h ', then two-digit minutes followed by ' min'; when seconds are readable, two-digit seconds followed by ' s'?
12 h 57 min
